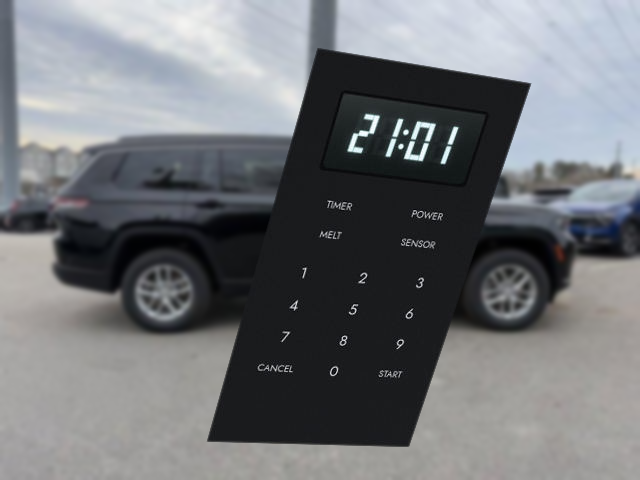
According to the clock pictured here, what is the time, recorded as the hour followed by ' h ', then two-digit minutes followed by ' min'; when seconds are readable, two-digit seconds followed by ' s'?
21 h 01 min
